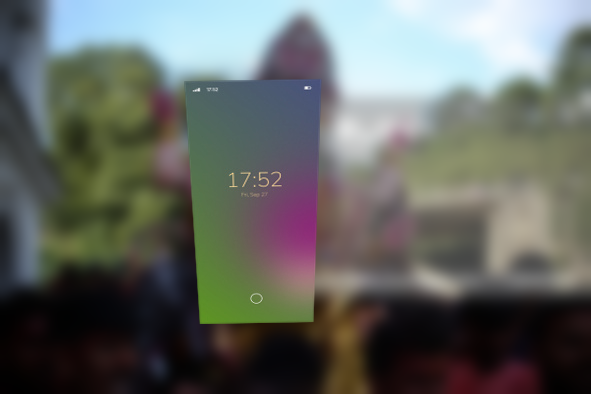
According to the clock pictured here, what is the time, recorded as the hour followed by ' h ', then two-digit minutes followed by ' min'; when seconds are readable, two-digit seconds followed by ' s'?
17 h 52 min
